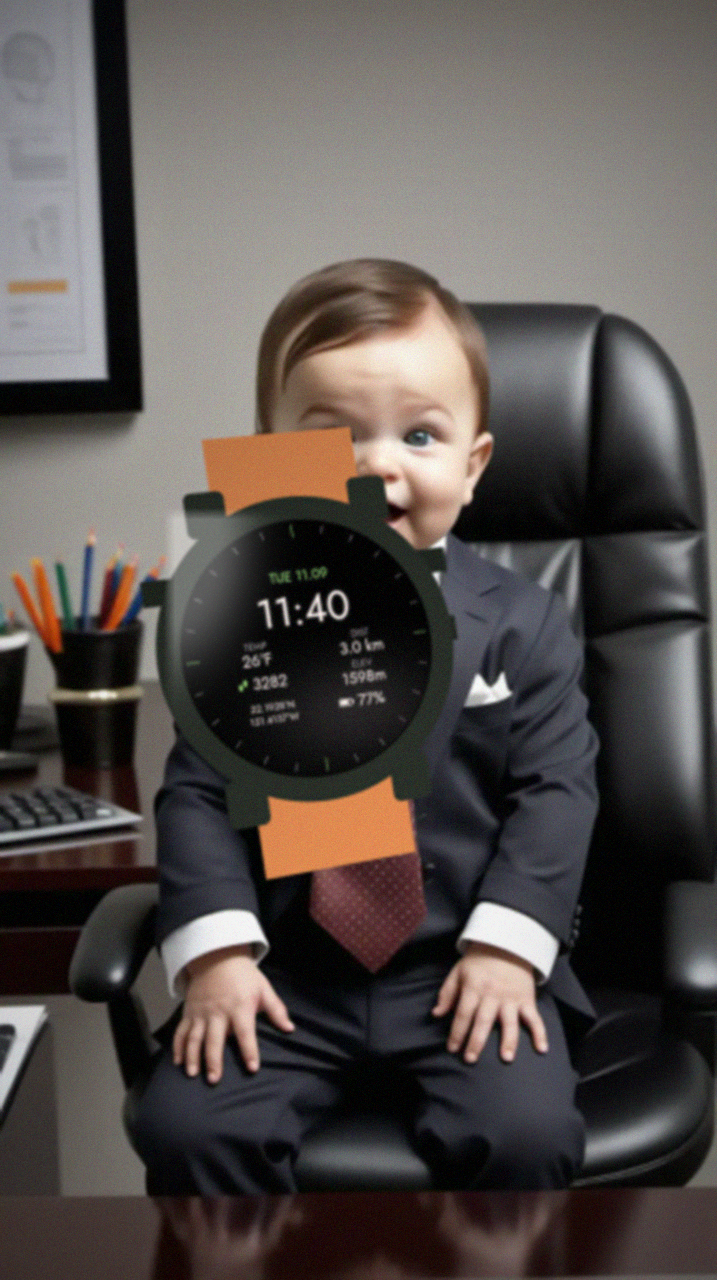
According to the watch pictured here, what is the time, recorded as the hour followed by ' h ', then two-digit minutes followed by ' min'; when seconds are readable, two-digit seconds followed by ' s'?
11 h 40 min
